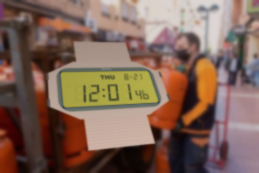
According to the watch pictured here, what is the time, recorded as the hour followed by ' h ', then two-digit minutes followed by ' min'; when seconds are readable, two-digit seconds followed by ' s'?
12 h 01 min 46 s
